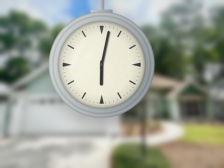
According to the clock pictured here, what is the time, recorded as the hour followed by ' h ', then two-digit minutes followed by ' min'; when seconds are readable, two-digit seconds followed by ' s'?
6 h 02 min
